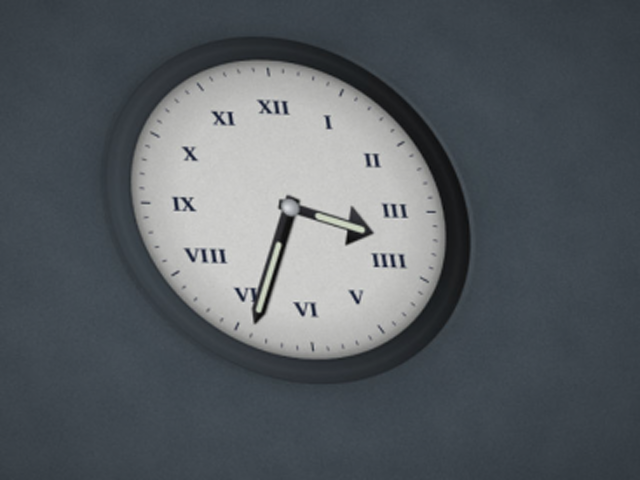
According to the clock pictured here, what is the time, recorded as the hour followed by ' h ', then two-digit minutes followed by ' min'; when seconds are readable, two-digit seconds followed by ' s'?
3 h 34 min
